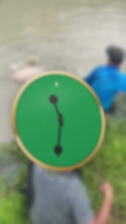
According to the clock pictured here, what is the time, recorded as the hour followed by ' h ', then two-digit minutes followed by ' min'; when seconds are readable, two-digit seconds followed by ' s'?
11 h 32 min
